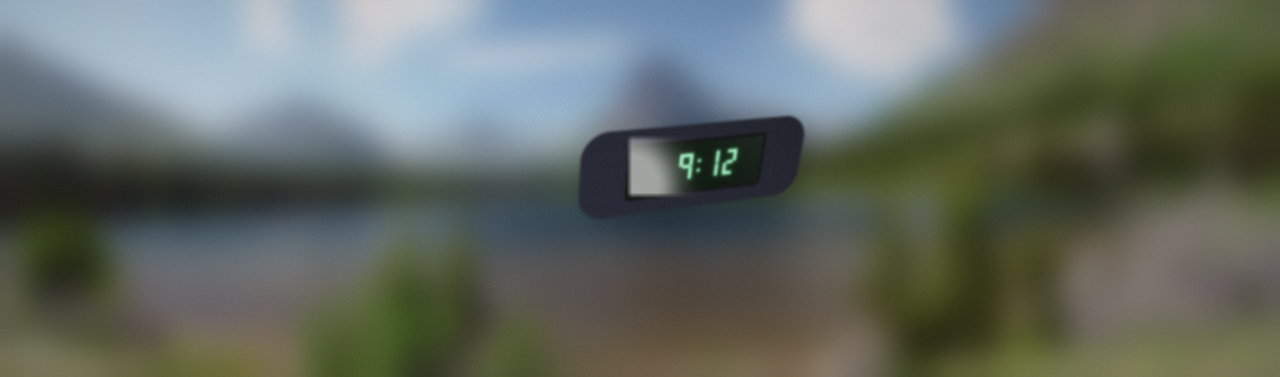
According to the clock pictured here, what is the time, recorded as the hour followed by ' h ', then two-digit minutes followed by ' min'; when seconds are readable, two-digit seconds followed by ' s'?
9 h 12 min
